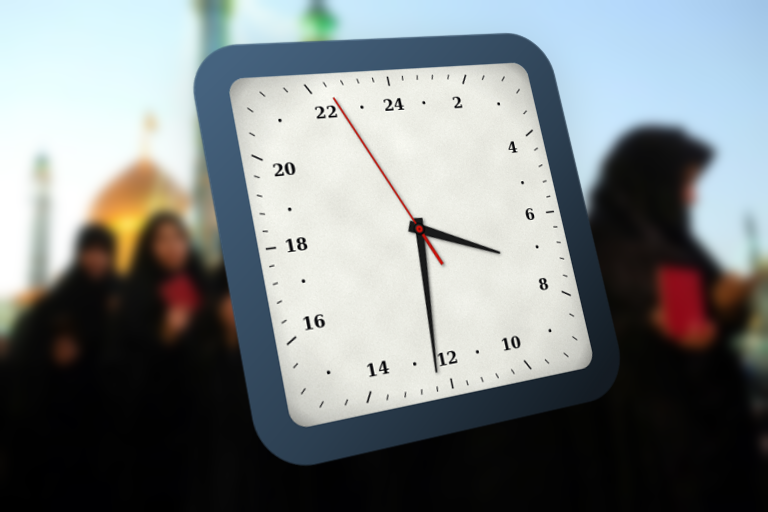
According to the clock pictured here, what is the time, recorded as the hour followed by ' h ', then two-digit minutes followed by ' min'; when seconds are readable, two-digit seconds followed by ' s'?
7 h 30 min 56 s
